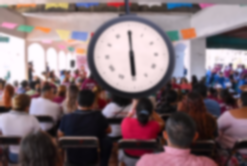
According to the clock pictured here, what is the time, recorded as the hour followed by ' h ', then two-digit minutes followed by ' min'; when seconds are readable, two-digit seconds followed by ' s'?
6 h 00 min
